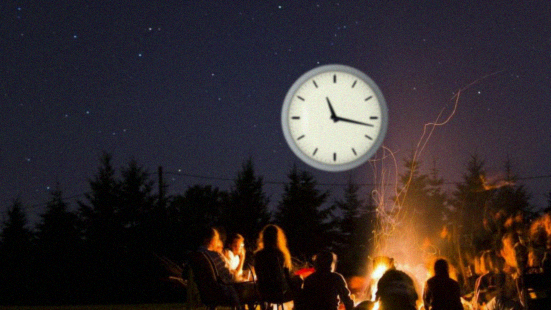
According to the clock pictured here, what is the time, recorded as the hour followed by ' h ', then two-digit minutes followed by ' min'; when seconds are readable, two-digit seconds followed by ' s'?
11 h 17 min
